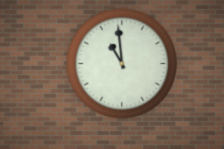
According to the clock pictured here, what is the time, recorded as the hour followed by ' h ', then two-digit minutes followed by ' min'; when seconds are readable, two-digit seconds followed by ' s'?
10 h 59 min
